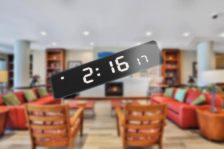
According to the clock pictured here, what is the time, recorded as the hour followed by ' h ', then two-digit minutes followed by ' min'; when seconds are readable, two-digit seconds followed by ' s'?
2 h 16 min 17 s
